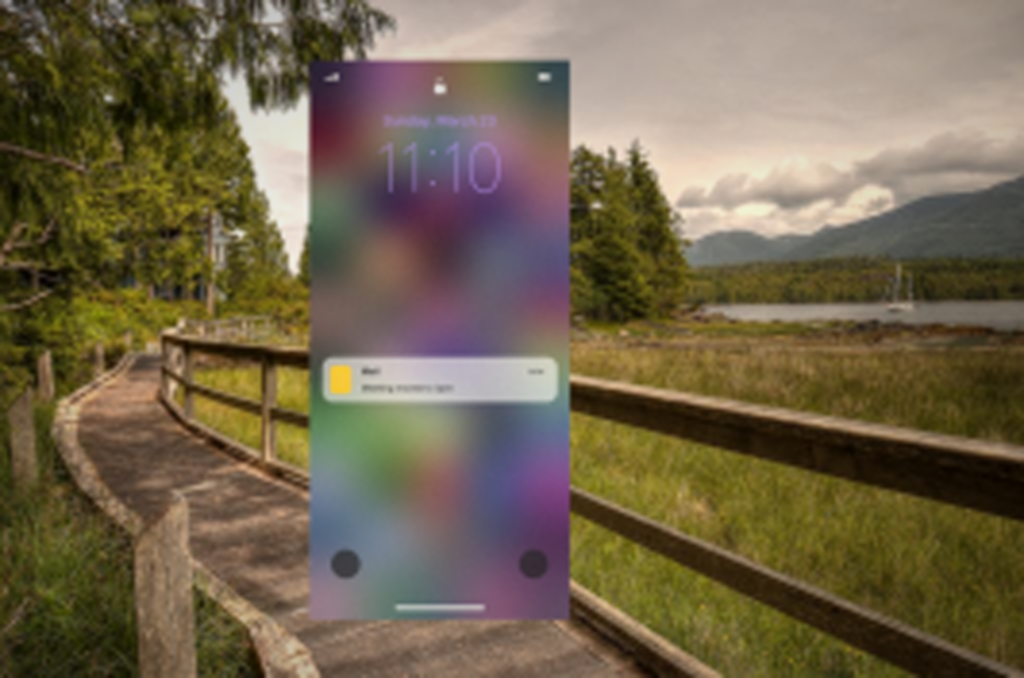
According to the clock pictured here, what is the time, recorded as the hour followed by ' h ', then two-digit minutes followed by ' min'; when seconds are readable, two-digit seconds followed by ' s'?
11 h 10 min
